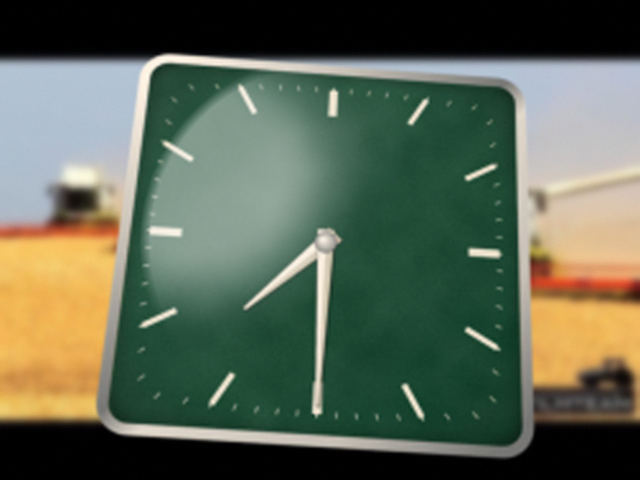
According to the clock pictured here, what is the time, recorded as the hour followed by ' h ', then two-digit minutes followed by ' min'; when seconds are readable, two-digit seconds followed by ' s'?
7 h 30 min
